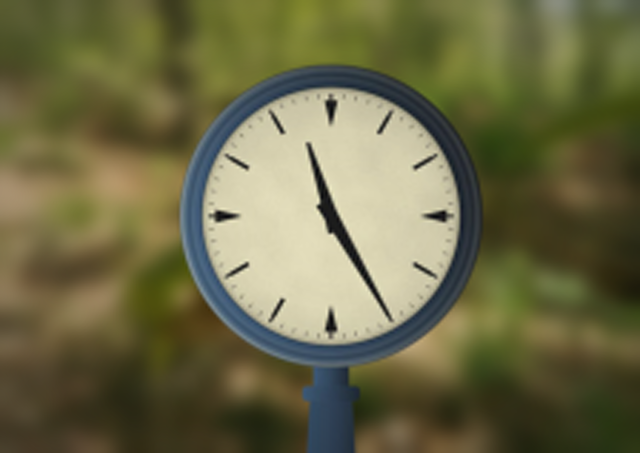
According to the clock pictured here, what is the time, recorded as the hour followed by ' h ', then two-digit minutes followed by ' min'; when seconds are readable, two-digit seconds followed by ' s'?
11 h 25 min
